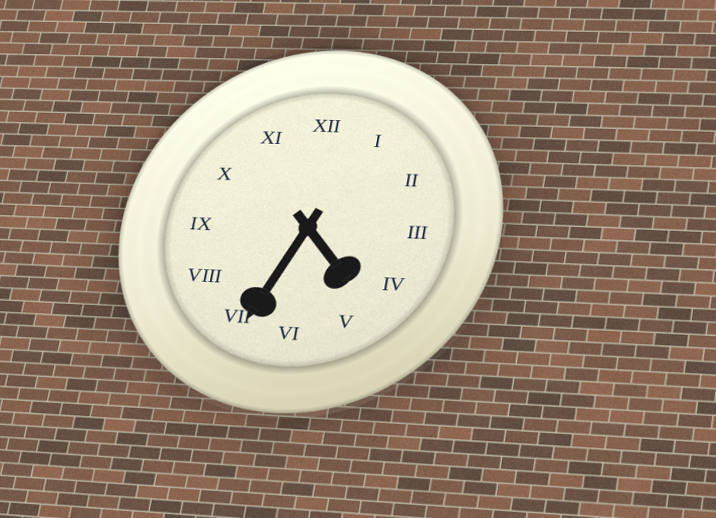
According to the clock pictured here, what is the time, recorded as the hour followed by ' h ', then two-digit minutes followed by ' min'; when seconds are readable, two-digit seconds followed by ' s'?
4 h 34 min
